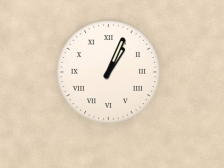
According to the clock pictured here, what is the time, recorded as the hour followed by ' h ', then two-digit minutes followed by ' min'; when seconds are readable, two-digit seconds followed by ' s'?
1 h 04 min
